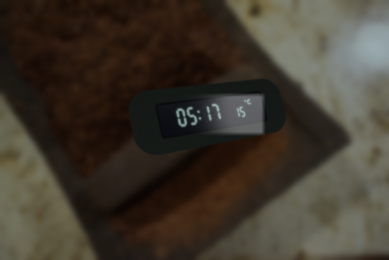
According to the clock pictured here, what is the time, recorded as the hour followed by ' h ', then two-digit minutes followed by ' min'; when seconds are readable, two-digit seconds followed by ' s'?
5 h 17 min
